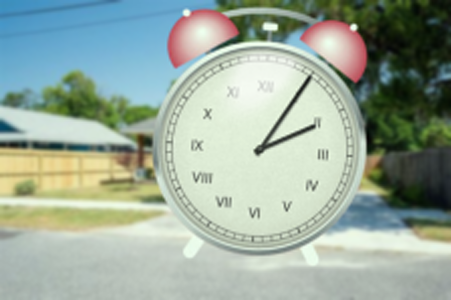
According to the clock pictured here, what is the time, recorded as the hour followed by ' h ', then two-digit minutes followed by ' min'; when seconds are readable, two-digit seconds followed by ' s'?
2 h 05 min
